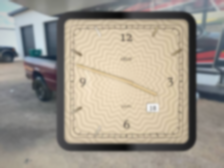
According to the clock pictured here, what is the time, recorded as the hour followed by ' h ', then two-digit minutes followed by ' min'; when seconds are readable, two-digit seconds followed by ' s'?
3 h 48 min
